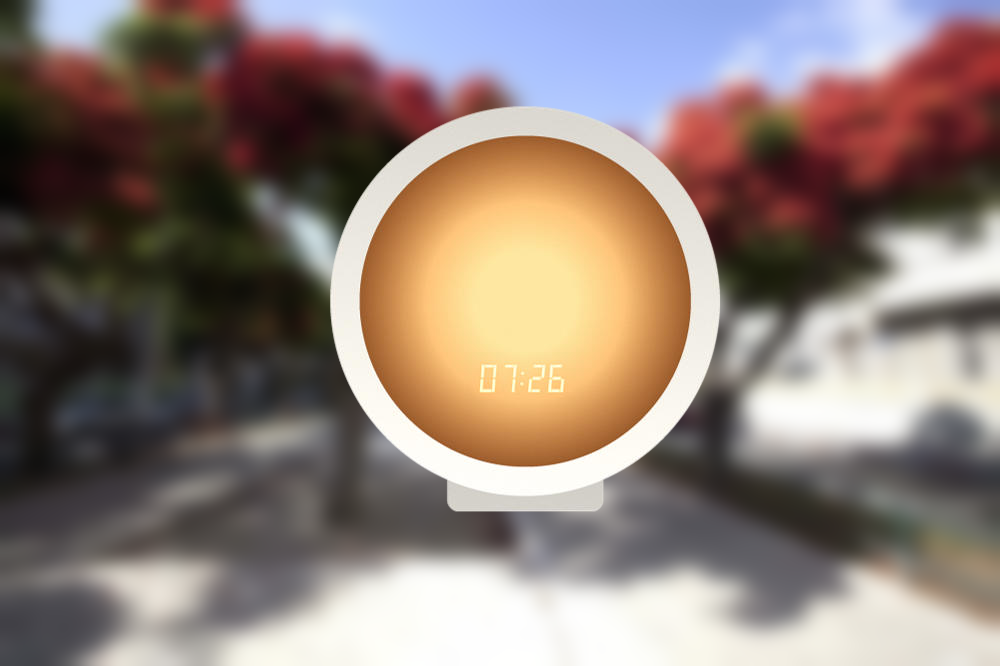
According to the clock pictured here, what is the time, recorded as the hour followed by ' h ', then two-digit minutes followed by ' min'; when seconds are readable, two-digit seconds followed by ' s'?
7 h 26 min
